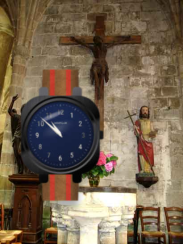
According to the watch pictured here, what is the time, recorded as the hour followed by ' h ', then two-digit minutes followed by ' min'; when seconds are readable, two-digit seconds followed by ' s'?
10 h 52 min
